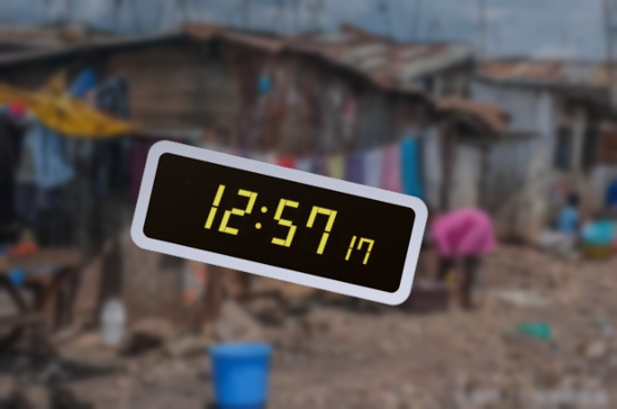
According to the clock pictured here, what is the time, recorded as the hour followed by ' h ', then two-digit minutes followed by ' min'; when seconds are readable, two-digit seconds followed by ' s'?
12 h 57 min 17 s
